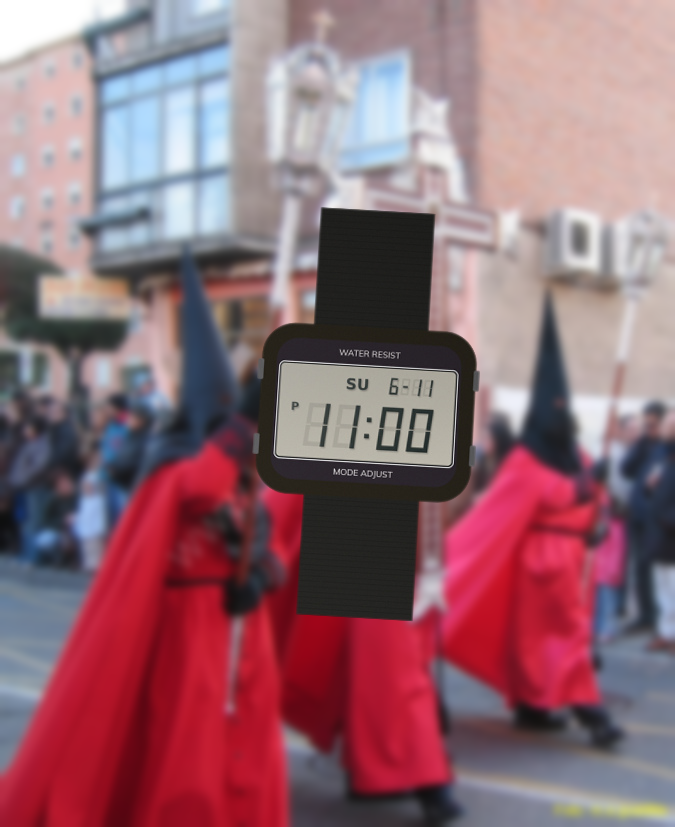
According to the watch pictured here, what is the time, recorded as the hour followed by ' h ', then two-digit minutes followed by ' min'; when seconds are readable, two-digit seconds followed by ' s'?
11 h 00 min
